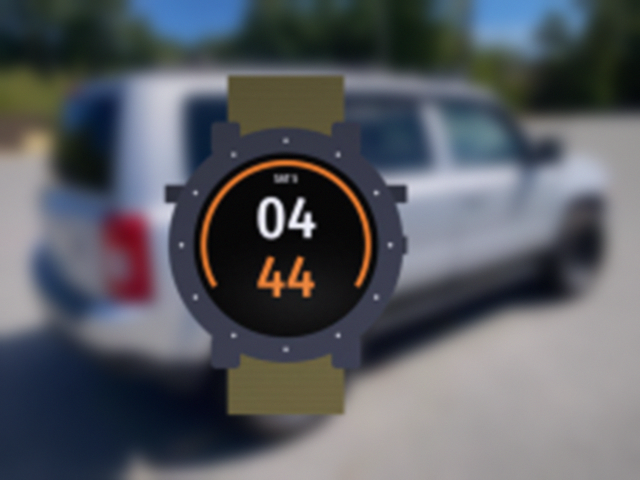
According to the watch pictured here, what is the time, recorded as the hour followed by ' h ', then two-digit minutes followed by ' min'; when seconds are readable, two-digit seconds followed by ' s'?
4 h 44 min
